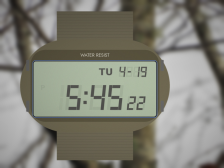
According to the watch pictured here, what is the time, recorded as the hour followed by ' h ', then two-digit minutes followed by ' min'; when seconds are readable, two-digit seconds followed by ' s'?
5 h 45 min 22 s
